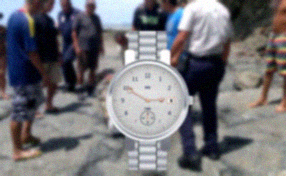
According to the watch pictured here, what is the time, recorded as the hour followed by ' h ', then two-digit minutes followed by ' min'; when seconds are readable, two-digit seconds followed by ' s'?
2 h 50 min
